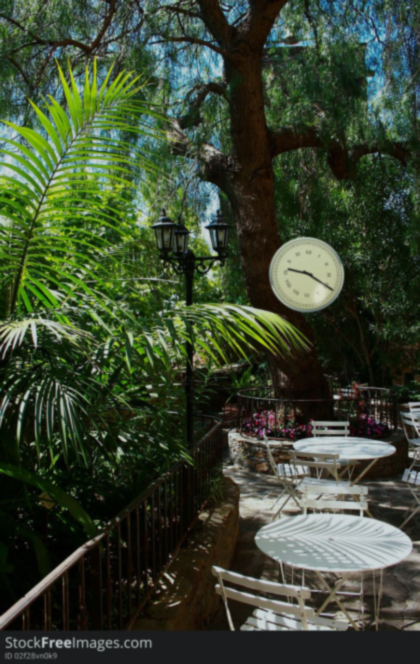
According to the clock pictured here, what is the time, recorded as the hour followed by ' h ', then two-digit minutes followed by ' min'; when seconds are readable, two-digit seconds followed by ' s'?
9 h 20 min
